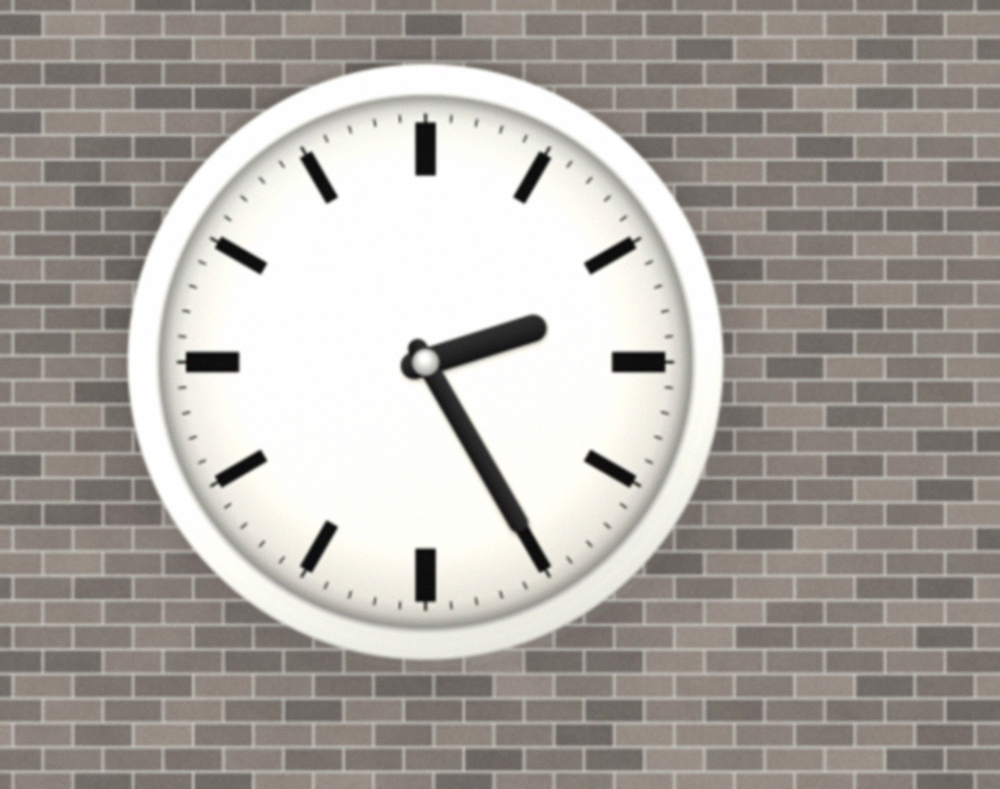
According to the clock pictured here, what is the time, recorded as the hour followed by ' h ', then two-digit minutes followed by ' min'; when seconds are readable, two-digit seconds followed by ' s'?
2 h 25 min
